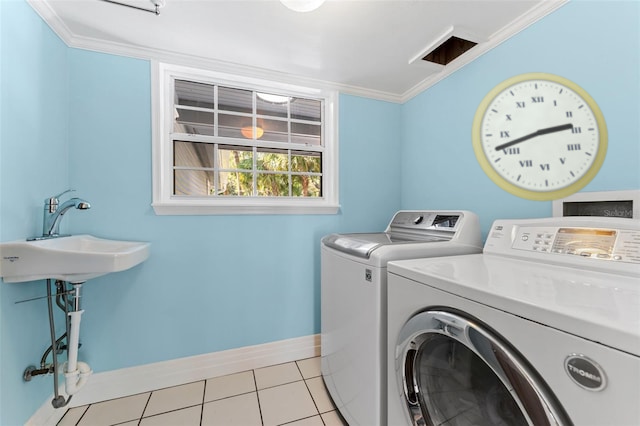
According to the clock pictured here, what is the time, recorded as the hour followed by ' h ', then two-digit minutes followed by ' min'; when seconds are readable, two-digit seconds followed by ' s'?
2 h 42 min
